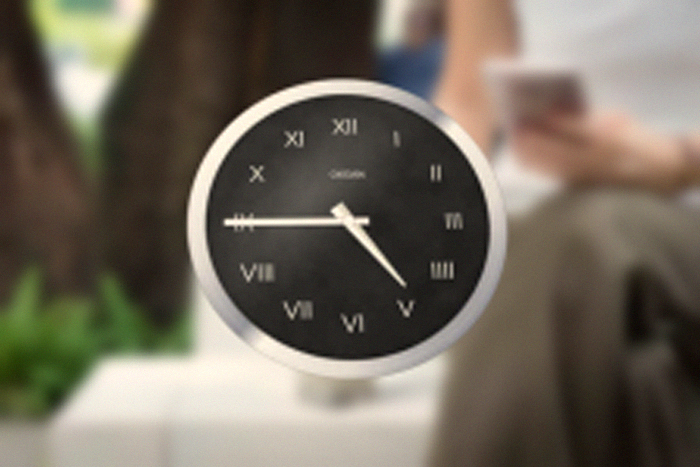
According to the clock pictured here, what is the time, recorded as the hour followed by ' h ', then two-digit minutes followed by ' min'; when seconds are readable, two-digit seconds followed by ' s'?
4 h 45 min
